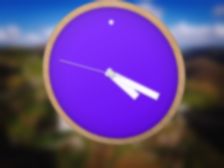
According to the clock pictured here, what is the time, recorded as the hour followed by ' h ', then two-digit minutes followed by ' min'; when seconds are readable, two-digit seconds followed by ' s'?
4 h 18 min 47 s
